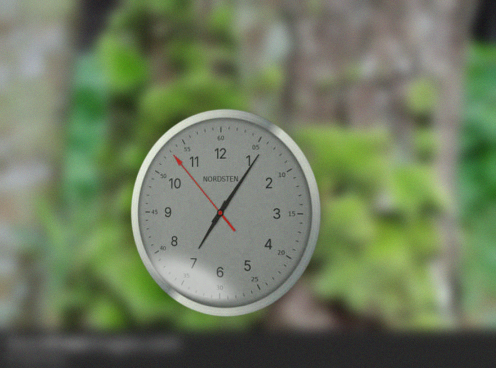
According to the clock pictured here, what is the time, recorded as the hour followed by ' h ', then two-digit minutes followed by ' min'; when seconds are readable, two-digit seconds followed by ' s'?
7 h 05 min 53 s
